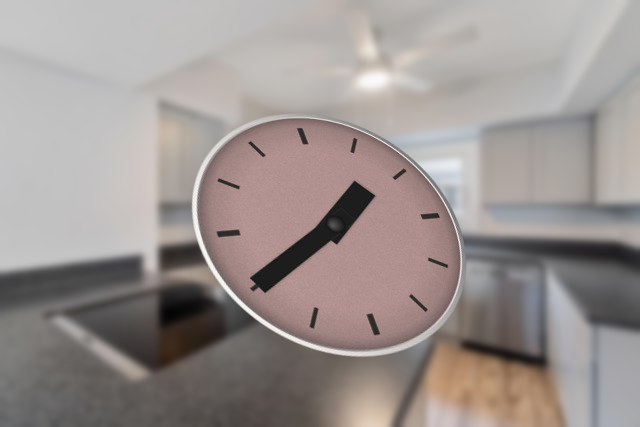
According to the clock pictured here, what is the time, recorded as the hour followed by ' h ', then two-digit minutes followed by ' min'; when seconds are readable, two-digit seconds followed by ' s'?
1 h 40 min
